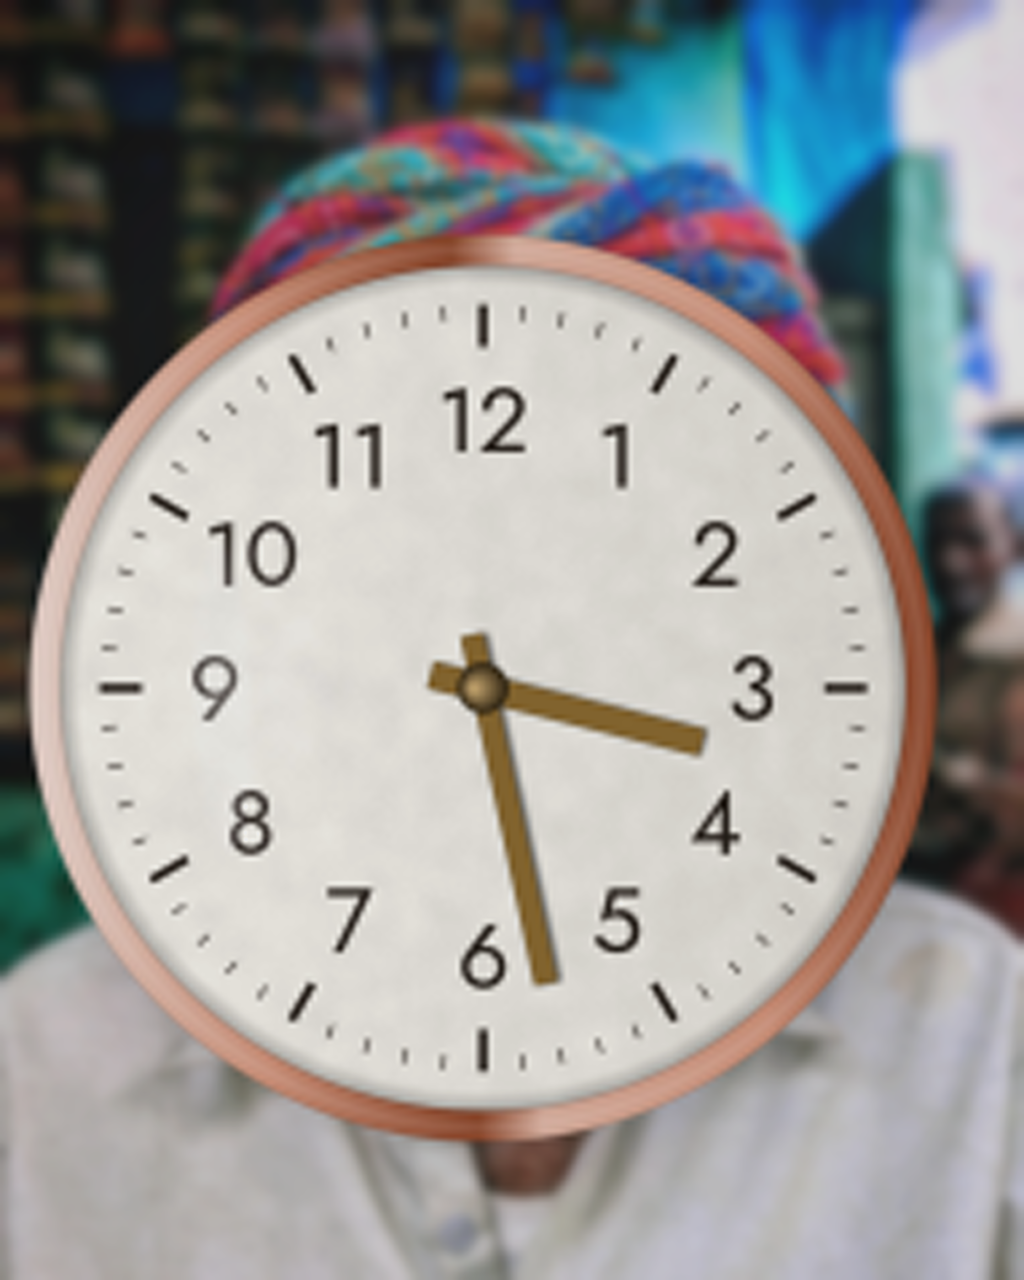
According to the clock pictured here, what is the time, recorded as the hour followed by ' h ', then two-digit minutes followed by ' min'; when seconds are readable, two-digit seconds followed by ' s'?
3 h 28 min
